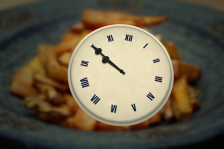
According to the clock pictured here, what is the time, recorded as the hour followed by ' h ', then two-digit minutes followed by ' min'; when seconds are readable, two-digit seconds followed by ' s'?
9 h 50 min
